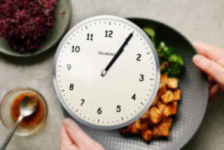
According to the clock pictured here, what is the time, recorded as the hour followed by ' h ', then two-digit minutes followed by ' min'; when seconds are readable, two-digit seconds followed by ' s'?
1 h 05 min
